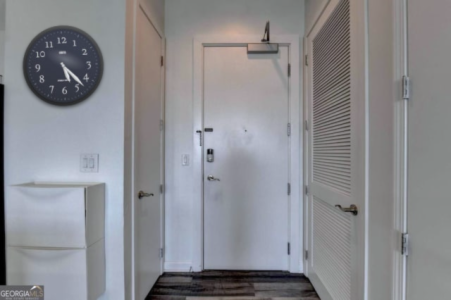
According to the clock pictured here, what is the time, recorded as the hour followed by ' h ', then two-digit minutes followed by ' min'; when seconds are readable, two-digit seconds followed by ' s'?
5 h 23 min
